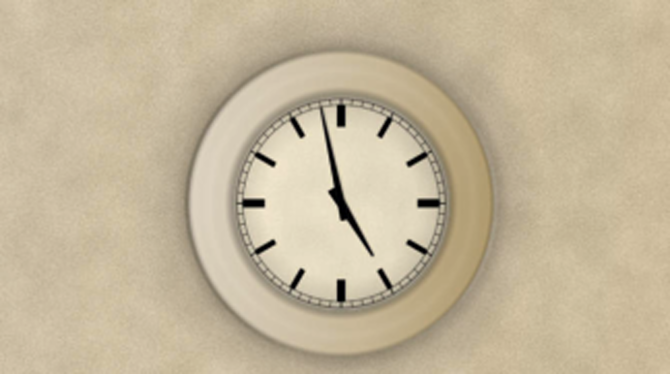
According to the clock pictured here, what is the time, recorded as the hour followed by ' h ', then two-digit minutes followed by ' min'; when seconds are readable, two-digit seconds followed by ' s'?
4 h 58 min
